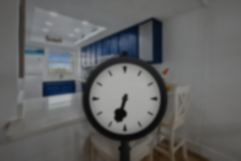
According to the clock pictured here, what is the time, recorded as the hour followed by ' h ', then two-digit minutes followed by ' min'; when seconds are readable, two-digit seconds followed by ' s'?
6 h 33 min
